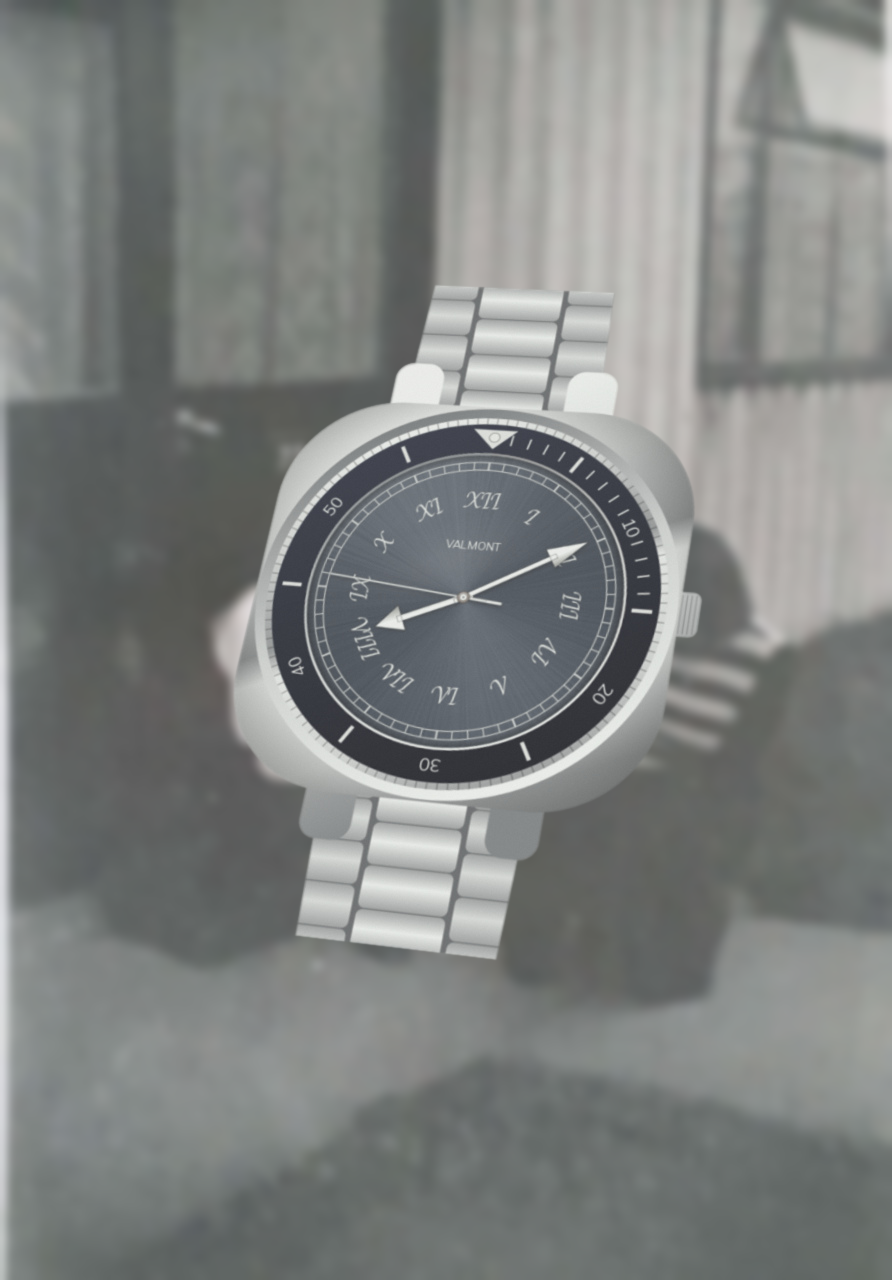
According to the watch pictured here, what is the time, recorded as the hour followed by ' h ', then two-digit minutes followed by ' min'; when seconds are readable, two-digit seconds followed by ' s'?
8 h 09 min 46 s
